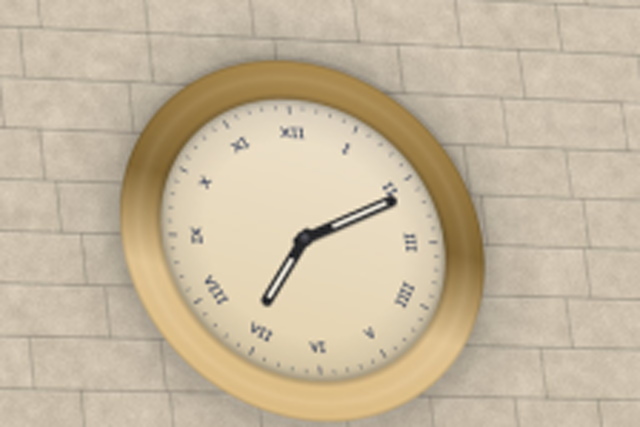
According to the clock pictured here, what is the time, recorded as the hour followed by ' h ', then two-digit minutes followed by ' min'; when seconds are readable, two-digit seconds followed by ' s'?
7 h 11 min
